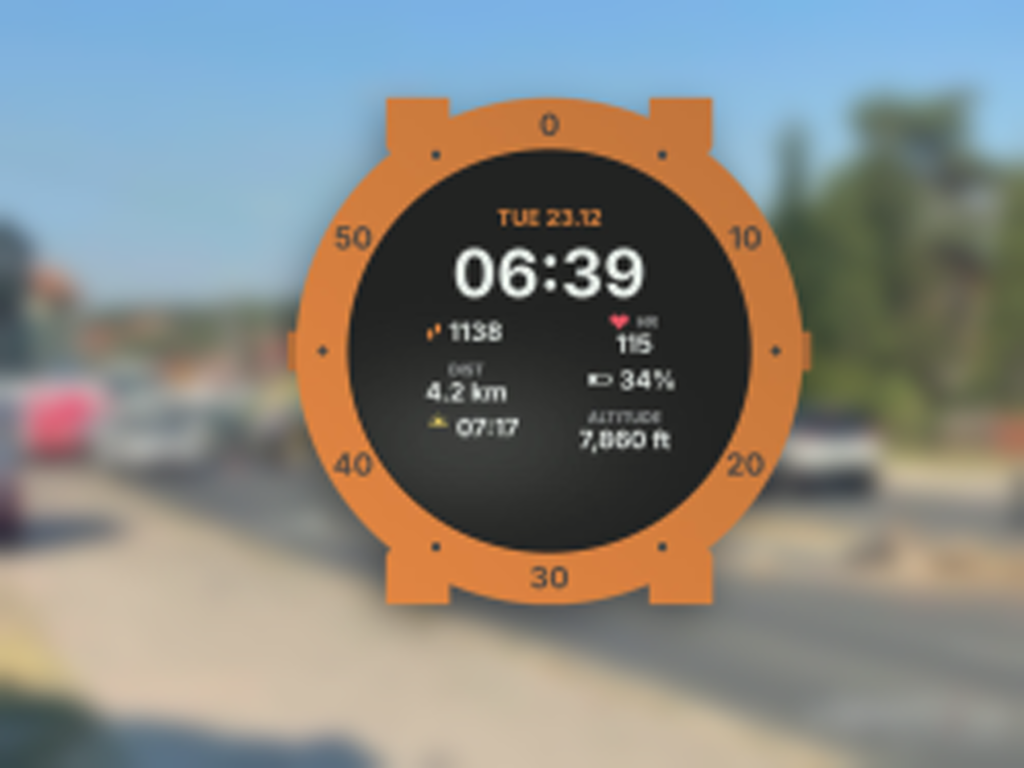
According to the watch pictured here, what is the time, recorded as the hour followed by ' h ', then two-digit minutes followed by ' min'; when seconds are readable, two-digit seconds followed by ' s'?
6 h 39 min
